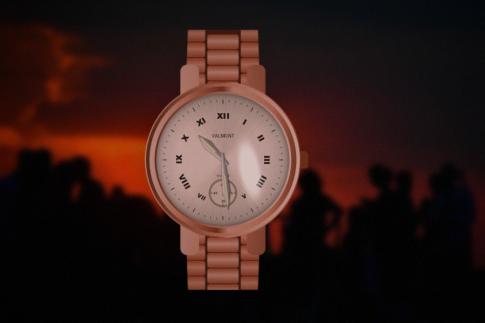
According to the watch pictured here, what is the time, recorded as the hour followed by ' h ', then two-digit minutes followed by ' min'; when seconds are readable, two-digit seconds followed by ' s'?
10 h 29 min
